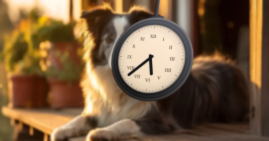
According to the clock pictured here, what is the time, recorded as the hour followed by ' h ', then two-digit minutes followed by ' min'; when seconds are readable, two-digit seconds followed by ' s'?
5 h 38 min
